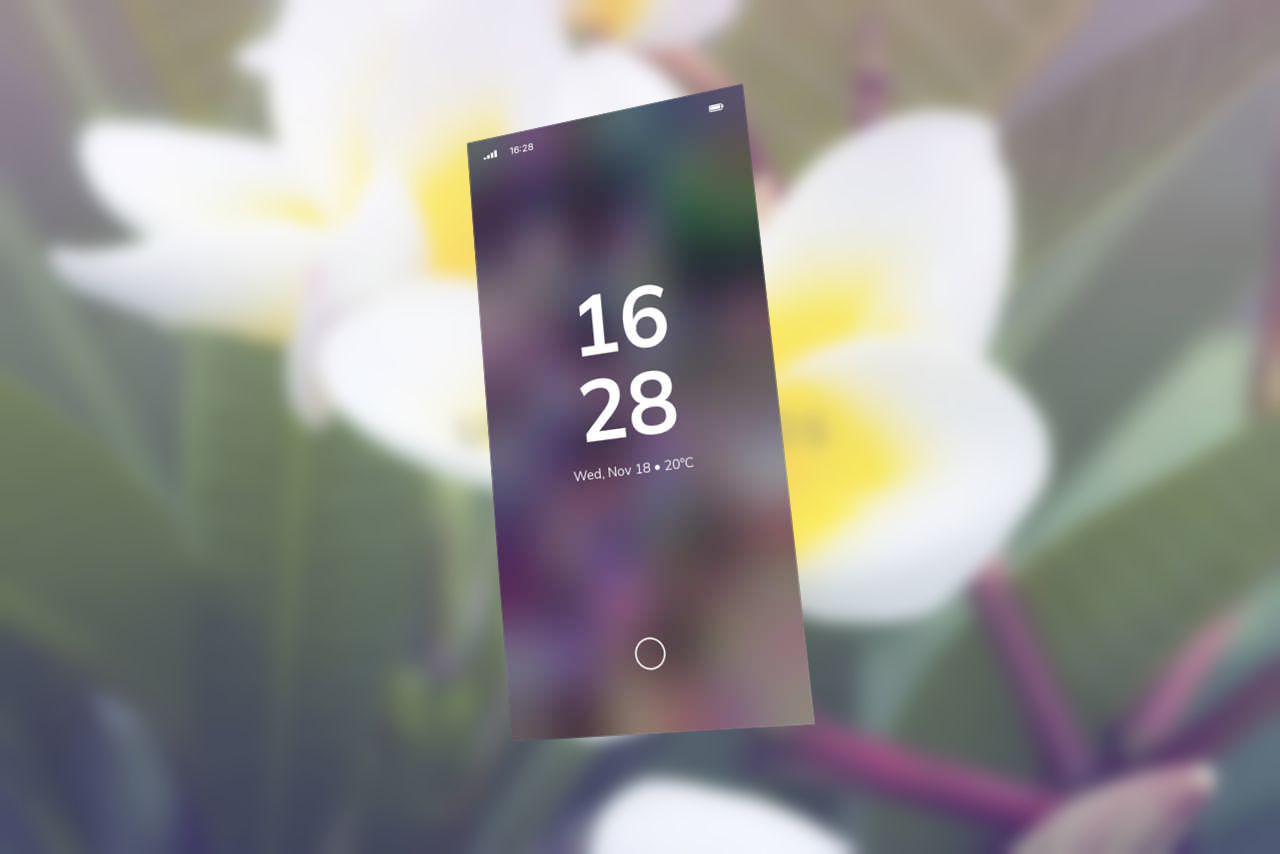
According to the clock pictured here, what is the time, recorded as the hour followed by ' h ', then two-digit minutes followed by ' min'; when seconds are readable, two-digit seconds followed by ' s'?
16 h 28 min
